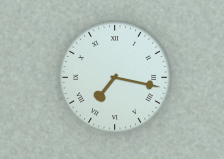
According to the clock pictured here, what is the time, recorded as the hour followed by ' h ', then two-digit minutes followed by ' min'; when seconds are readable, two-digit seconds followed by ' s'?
7 h 17 min
